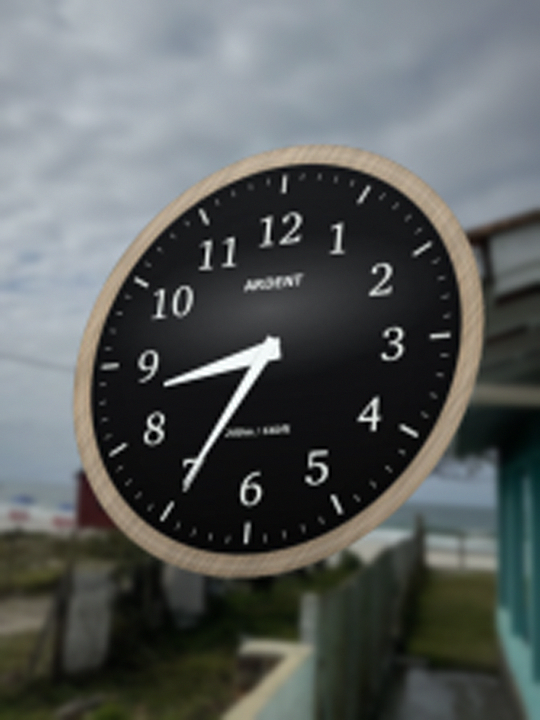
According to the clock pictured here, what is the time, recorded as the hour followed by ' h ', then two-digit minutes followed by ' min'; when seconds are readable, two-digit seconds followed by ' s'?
8 h 35 min
